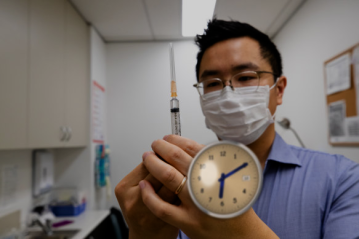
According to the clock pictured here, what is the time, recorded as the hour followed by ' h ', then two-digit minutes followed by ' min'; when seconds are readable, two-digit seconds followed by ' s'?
6 h 10 min
